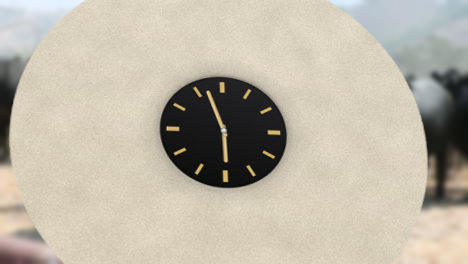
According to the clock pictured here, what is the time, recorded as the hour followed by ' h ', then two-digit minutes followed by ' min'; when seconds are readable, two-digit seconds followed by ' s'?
5 h 57 min
